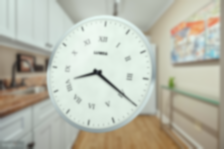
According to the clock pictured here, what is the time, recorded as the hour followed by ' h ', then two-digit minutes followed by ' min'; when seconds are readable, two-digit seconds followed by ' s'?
8 h 20 min
